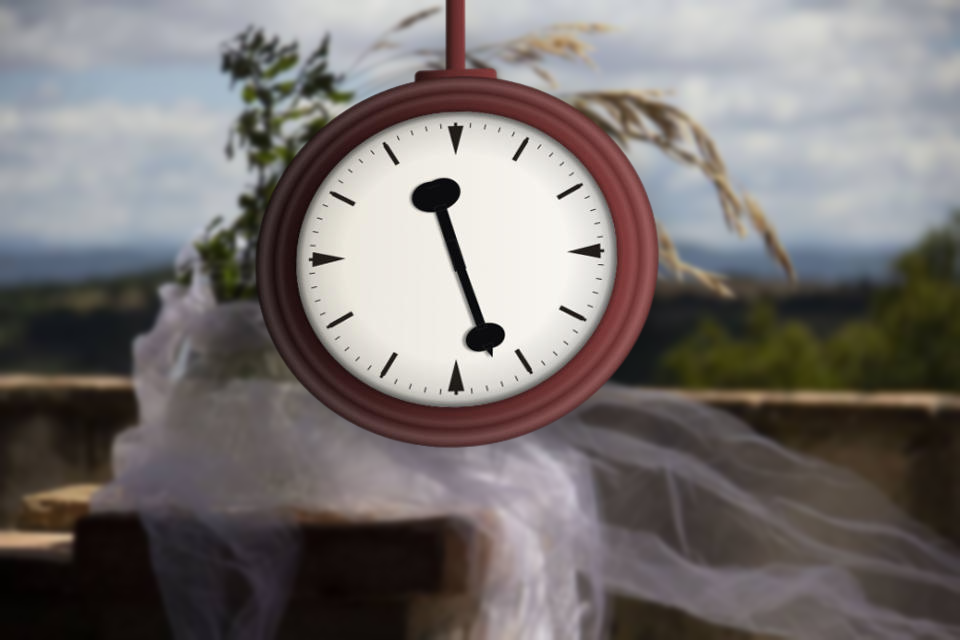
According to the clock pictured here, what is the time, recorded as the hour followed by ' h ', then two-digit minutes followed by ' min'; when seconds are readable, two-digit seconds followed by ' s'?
11 h 27 min
